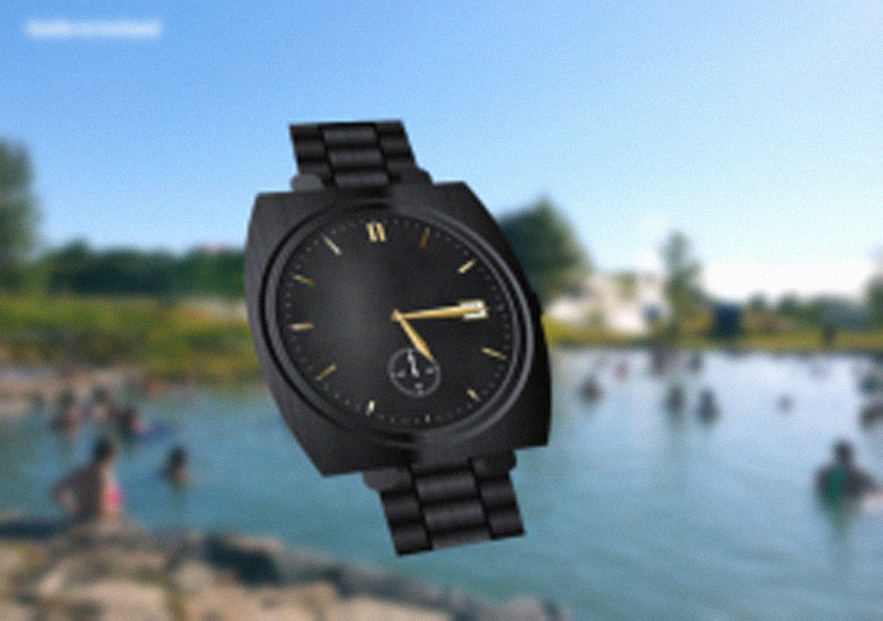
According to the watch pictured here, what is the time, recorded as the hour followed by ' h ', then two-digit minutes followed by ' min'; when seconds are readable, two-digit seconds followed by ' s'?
5 h 15 min
